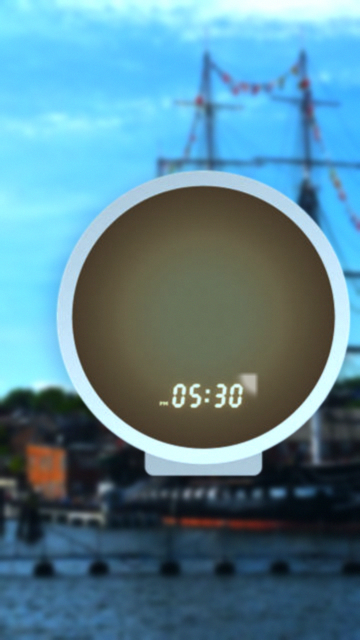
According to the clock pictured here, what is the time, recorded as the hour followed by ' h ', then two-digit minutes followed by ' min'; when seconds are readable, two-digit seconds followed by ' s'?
5 h 30 min
